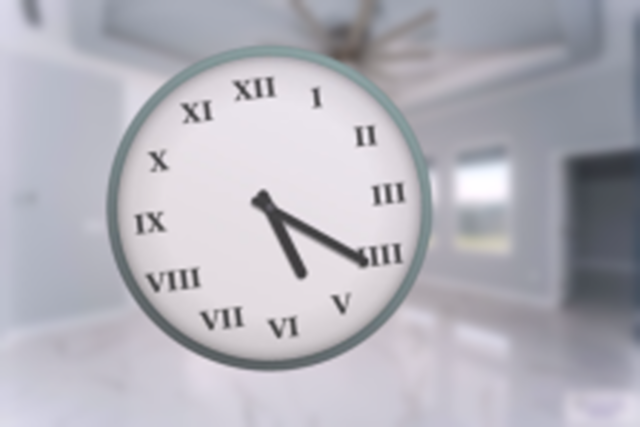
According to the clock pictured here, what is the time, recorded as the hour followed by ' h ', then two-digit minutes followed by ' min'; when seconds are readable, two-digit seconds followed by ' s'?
5 h 21 min
